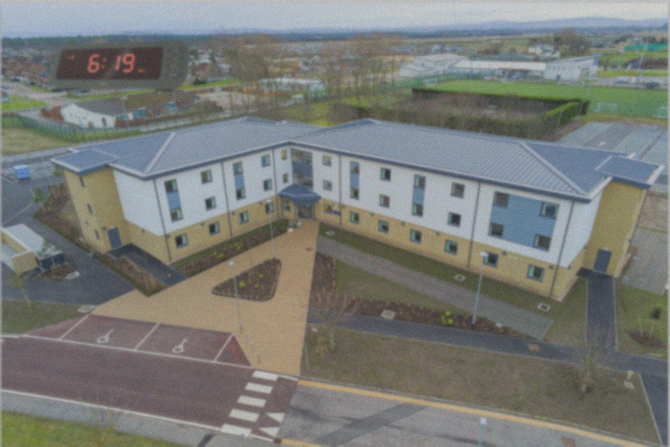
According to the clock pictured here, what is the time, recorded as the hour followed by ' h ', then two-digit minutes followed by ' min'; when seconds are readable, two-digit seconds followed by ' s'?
6 h 19 min
